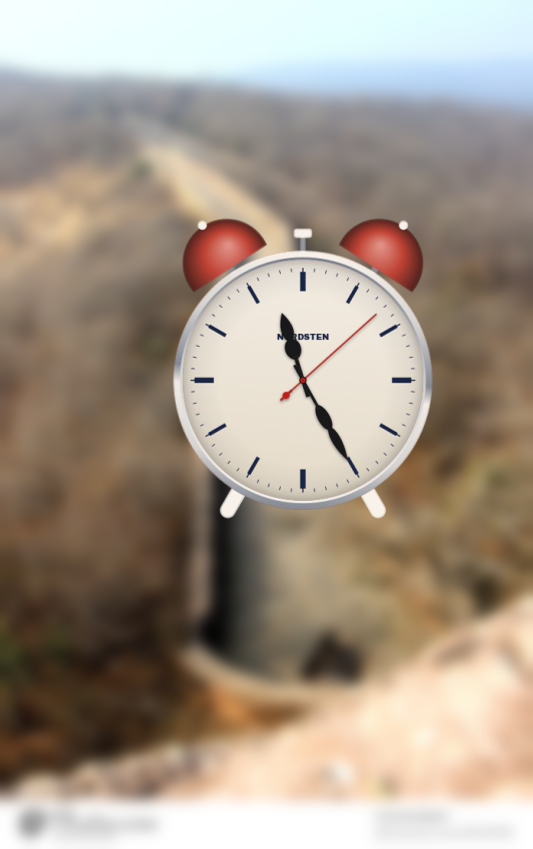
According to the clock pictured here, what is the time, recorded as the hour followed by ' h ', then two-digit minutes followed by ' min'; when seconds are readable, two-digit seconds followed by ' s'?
11 h 25 min 08 s
